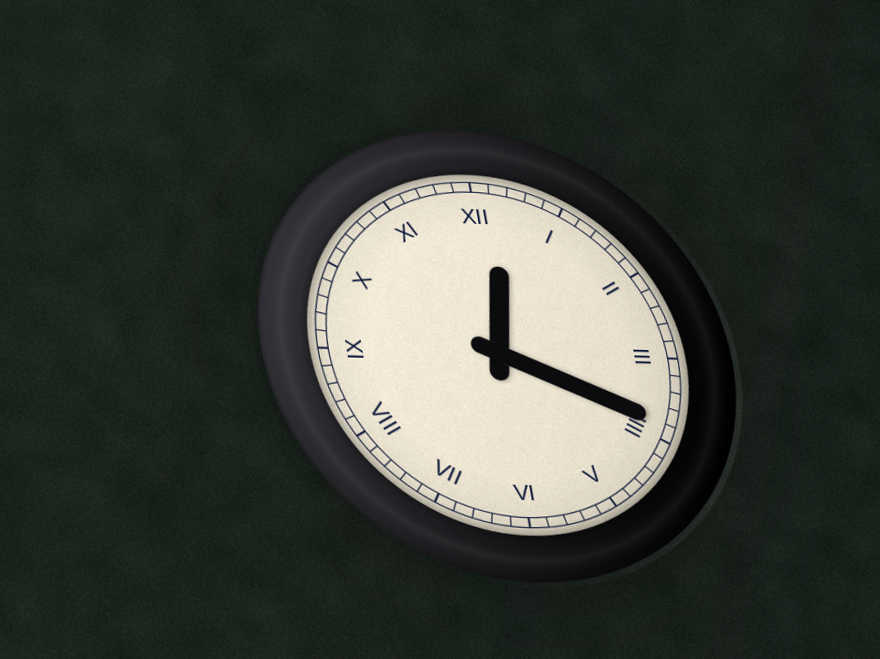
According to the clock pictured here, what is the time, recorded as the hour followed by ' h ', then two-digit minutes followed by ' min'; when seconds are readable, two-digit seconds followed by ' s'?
12 h 19 min
